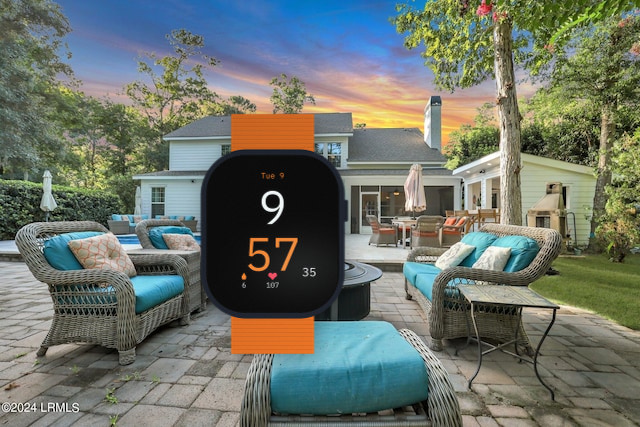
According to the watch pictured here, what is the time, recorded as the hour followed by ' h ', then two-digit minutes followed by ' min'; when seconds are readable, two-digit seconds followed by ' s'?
9 h 57 min 35 s
